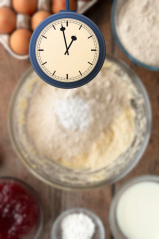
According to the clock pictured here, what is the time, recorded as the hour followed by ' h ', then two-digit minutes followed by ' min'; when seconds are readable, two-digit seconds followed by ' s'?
12 h 58 min
